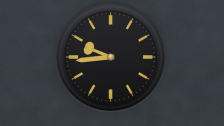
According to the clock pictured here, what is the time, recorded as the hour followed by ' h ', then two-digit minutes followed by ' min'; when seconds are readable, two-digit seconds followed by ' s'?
9 h 44 min
